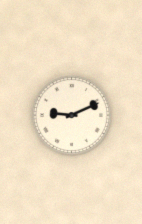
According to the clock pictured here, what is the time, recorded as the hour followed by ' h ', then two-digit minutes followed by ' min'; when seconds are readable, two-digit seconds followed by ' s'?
9 h 11 min
